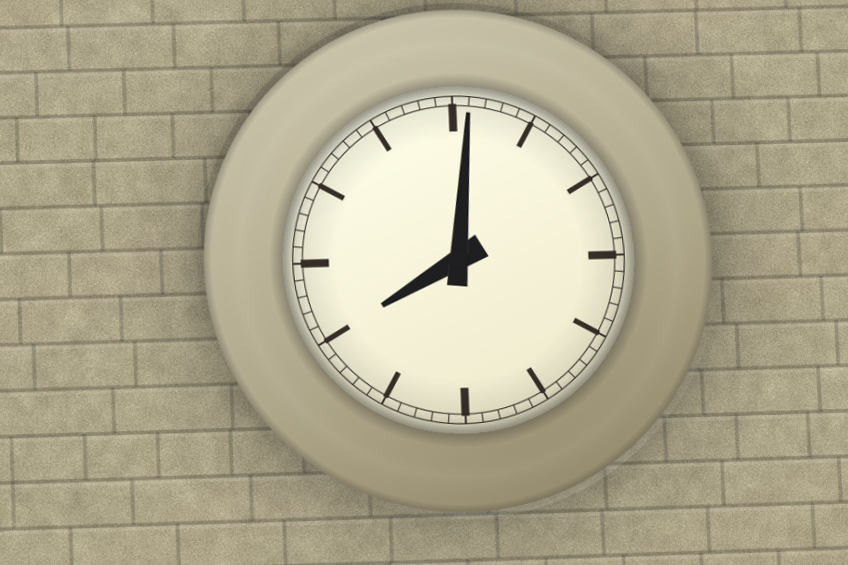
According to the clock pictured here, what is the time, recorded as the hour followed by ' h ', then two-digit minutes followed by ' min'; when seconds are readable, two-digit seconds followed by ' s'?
8 h 01 min
